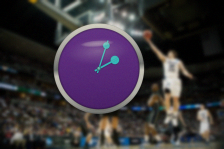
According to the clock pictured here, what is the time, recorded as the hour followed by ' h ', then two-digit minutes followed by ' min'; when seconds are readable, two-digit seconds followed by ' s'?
2 h 03 min
